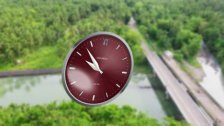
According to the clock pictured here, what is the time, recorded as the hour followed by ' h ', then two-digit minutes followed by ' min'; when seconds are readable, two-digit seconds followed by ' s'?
9 h 53 min
